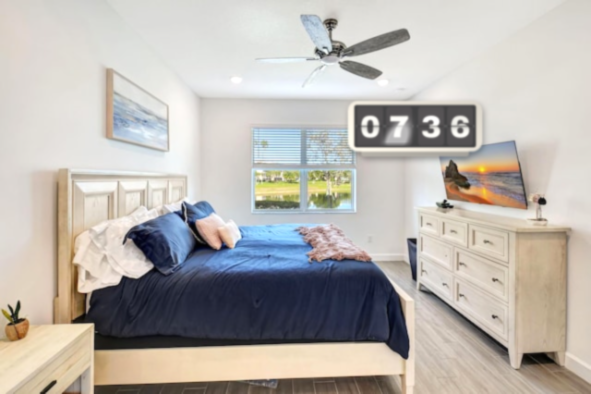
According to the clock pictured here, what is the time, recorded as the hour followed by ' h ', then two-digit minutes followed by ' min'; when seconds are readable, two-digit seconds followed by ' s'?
7 h 36 min
